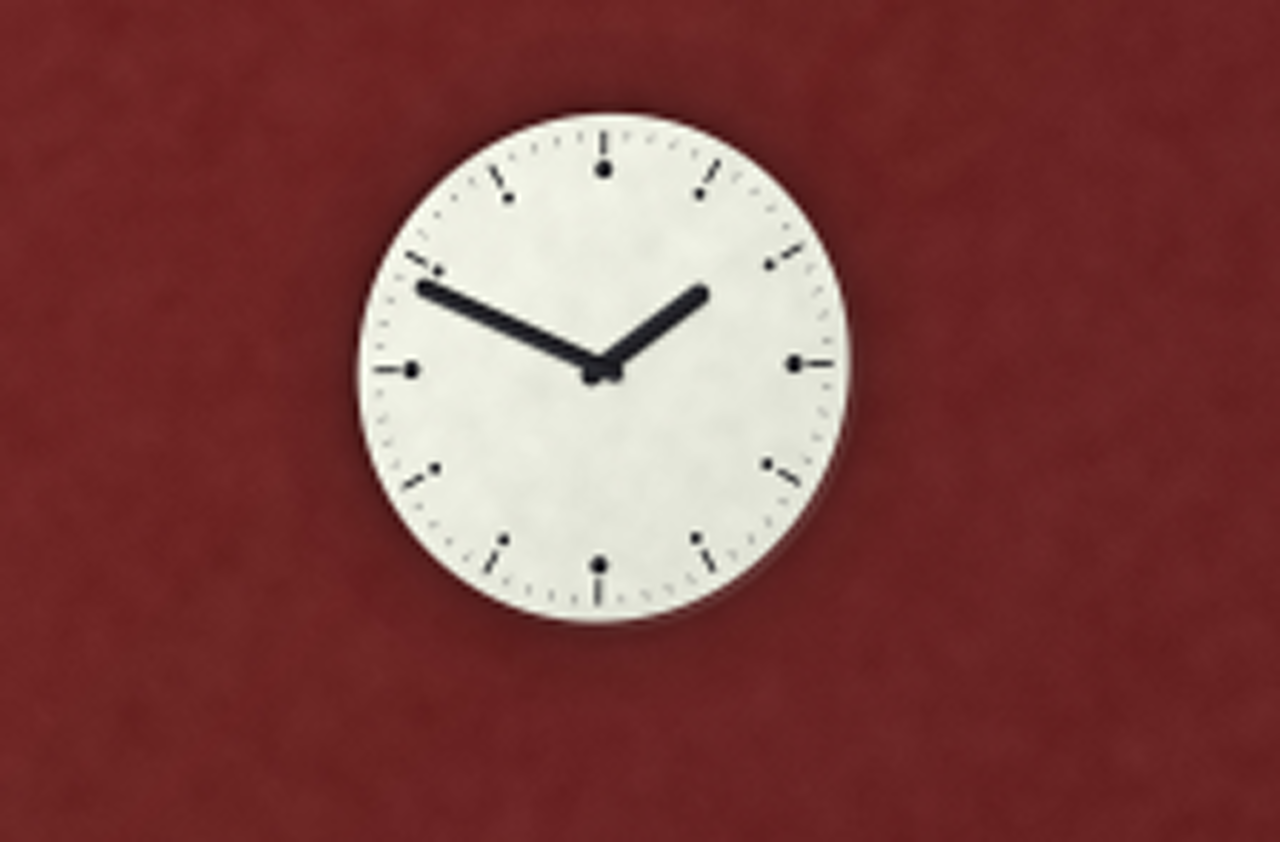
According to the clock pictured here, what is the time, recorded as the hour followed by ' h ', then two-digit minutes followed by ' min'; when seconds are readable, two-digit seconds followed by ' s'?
1 h 49 min
